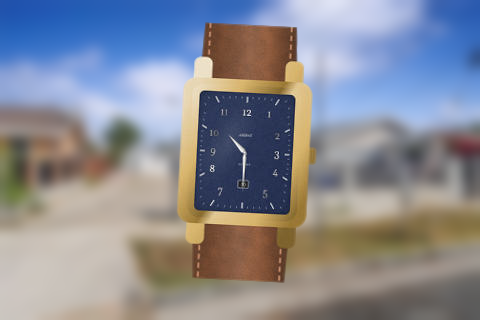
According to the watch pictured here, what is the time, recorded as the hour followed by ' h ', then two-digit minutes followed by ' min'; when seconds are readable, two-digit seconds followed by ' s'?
10 h 30 min
